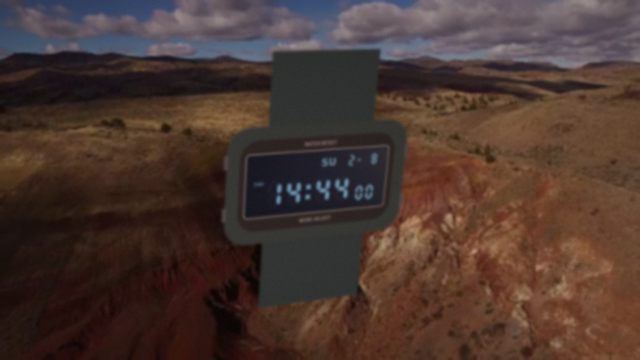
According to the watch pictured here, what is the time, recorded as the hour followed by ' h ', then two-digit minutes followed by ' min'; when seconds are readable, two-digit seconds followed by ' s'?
14 h 44 min 00 s
